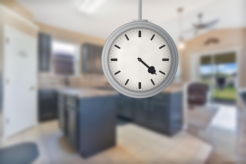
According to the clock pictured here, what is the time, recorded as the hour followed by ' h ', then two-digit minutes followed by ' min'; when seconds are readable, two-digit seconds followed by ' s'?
4 h 22 min
